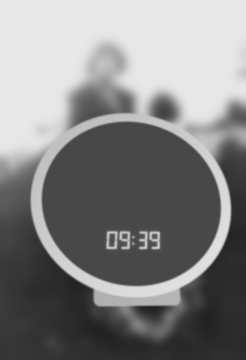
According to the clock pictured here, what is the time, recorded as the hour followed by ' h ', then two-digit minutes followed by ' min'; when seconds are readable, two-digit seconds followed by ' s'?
9 h 39 min
